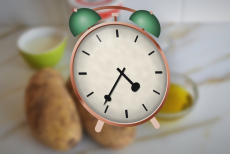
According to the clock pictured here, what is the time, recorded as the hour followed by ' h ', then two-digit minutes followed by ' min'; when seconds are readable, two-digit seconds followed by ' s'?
4 h 36 min
